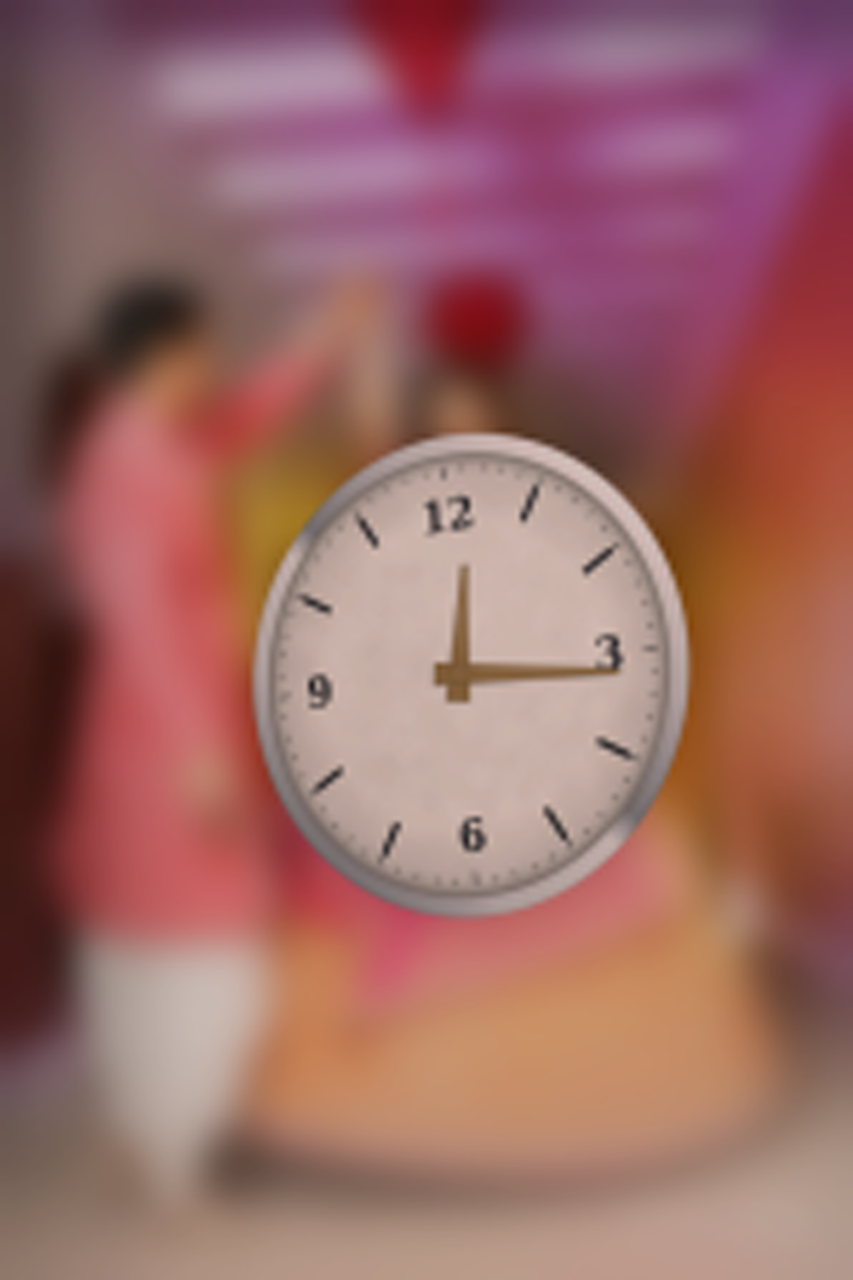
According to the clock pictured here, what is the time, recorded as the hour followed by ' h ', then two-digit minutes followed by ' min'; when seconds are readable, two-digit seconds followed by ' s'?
12 h 16 min
